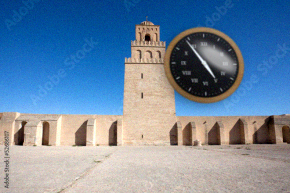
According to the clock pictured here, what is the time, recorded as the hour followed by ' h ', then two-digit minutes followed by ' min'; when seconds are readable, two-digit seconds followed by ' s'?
4 h 54 min
